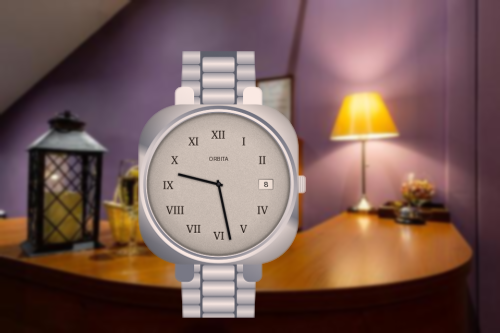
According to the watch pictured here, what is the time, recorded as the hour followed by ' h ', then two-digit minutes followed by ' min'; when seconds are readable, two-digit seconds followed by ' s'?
9 h 28 min
